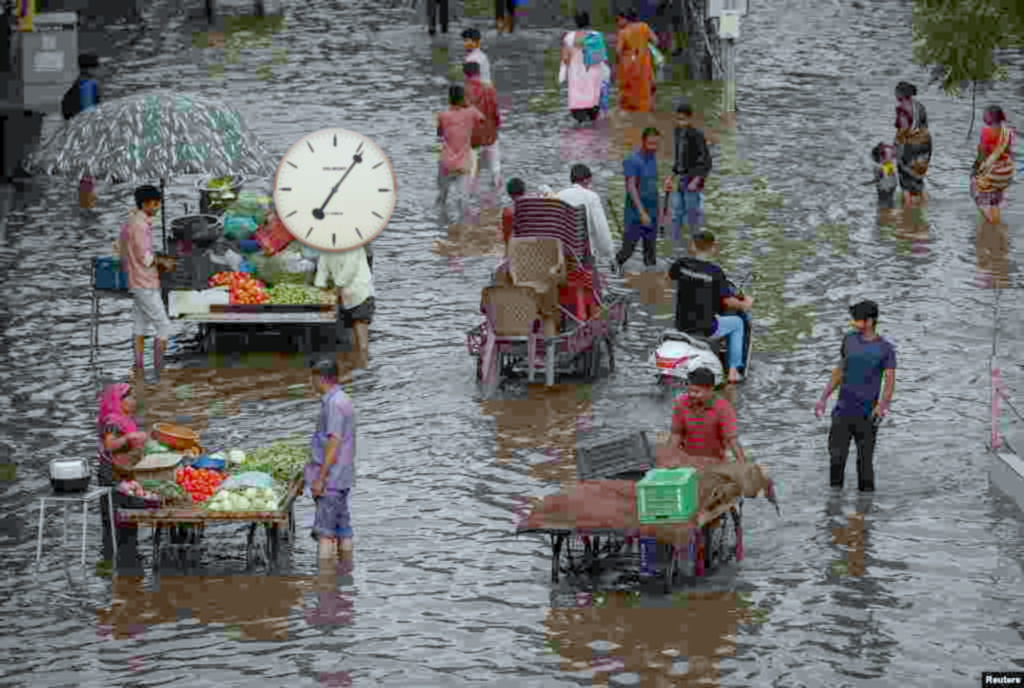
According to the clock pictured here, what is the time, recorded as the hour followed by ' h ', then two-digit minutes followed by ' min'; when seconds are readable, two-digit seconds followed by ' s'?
7 h 06 min
